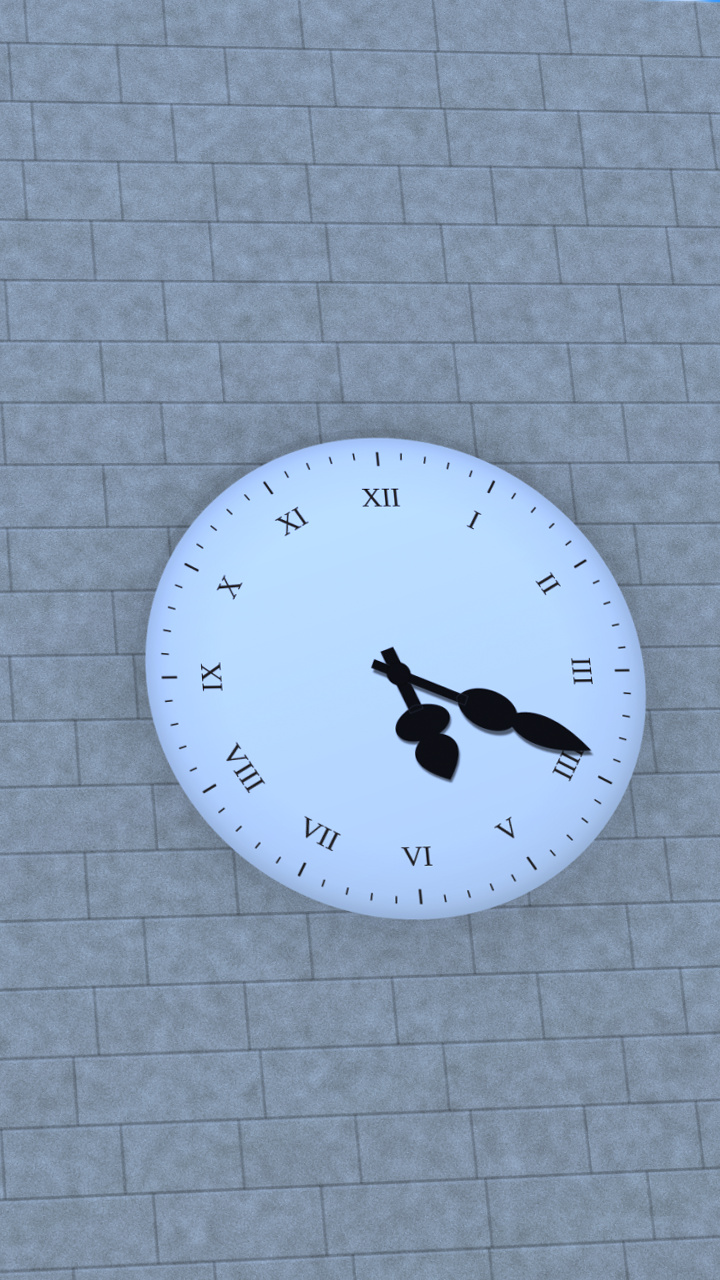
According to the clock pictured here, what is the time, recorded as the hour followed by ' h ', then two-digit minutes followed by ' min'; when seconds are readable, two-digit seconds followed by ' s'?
5 h 19 min
